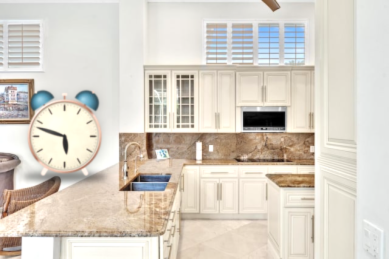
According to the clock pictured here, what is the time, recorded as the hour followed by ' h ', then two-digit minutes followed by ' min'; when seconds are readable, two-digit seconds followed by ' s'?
5 h 48 min
